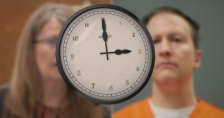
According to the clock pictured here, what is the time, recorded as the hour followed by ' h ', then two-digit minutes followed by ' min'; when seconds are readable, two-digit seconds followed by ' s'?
3 h 00 min
